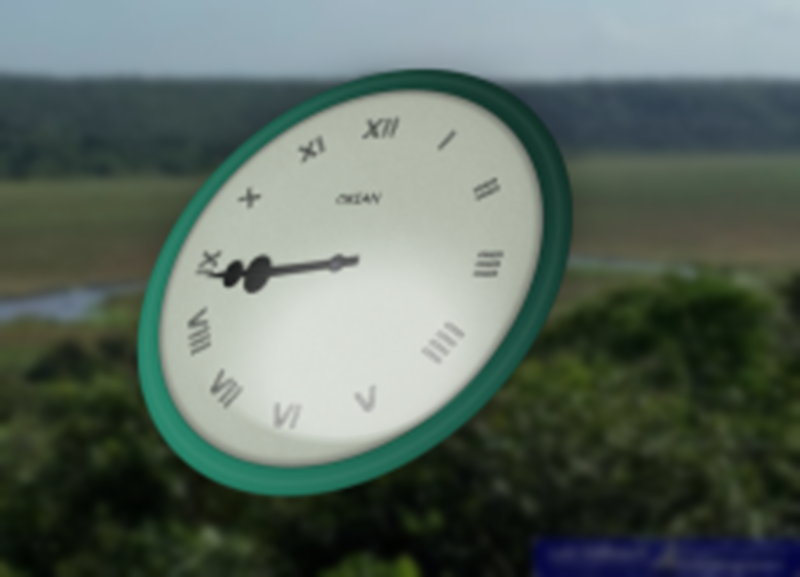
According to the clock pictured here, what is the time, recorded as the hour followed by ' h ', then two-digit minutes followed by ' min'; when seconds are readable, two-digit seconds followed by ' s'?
8 h 44 min
